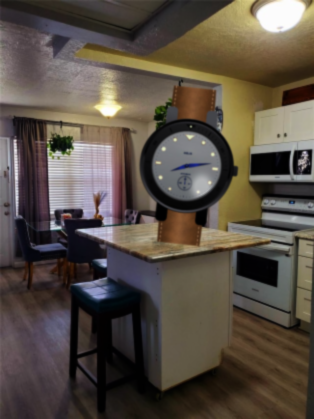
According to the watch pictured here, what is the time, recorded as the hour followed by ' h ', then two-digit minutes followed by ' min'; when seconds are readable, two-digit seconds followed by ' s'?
8 h 13 min
